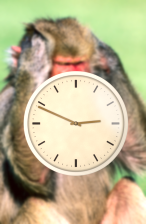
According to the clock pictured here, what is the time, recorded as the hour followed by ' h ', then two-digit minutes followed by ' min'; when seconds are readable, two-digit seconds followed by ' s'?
2 h 49 min
